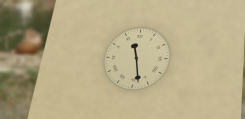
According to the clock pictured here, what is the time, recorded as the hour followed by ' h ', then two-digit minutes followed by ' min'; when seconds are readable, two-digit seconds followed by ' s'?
11 h 28 min
